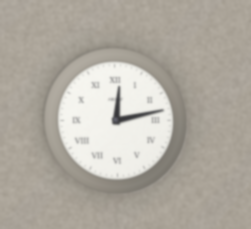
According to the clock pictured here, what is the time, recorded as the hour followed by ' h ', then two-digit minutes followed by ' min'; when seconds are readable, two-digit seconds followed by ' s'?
12 h 13 min
